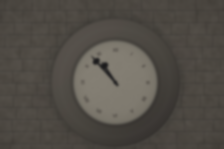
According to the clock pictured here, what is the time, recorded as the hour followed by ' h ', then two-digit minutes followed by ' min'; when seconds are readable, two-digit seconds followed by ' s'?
10 h 53 min
